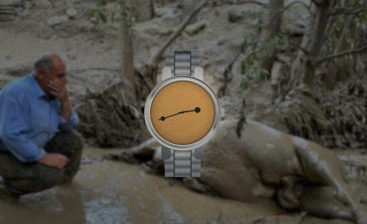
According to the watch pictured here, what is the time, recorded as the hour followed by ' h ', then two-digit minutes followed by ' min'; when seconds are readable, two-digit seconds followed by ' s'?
2 h 42 min
